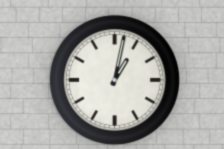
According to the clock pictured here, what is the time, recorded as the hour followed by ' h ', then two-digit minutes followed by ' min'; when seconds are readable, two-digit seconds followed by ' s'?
1 h 02 min
